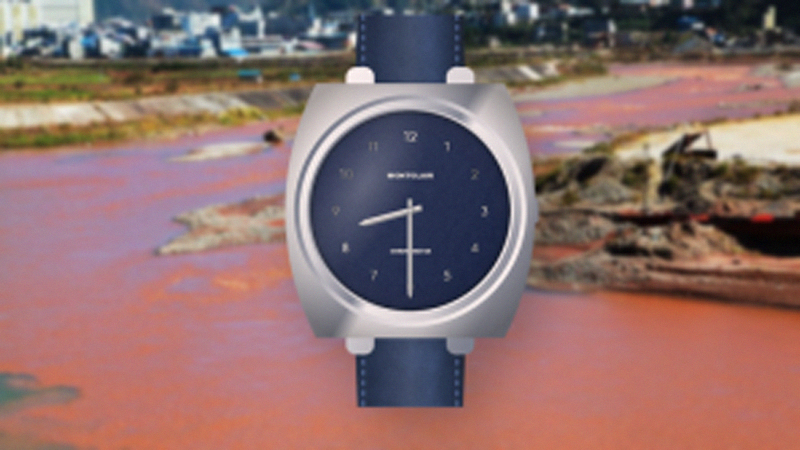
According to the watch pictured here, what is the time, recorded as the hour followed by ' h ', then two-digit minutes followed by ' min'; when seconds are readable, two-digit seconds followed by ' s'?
8 h 30 min
